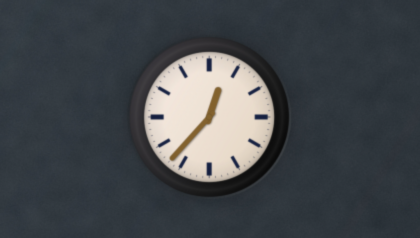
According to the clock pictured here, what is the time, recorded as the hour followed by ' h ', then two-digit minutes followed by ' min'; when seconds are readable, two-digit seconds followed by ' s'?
12 h 37 min
